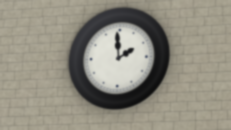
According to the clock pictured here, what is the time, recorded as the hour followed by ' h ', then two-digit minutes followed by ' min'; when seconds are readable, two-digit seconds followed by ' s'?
1 h 59 min
